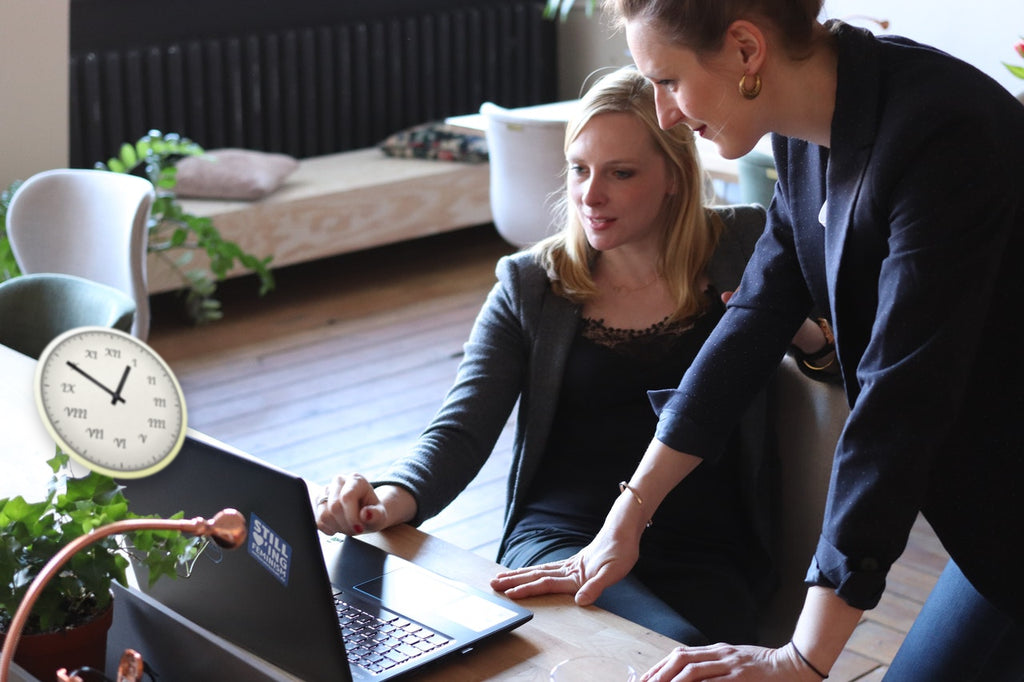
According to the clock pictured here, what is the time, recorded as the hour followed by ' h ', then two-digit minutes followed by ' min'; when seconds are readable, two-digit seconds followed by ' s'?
12 h 50 min
